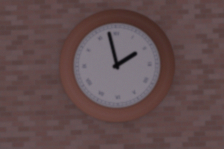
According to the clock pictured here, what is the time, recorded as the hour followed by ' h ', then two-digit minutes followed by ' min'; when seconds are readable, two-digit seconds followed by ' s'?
1 h 58 min
